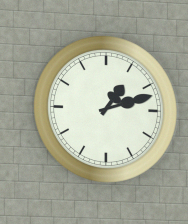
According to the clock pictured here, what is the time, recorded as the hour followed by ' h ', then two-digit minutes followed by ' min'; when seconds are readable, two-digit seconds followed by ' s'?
1 h 12 min
